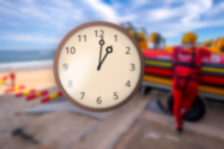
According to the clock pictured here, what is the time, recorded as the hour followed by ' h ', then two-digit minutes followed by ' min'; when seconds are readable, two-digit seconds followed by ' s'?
1 h 01 min
